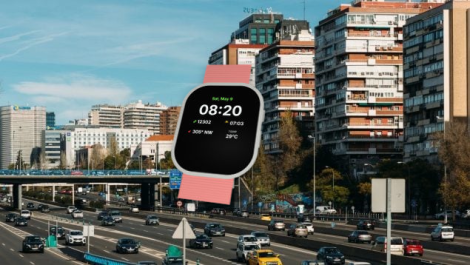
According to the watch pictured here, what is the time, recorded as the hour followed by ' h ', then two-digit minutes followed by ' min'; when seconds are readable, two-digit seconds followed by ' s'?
8 h 20 min
